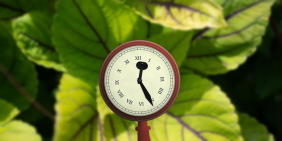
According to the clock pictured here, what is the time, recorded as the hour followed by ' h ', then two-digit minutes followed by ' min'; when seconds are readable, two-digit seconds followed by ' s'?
12 h 26 min
